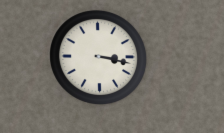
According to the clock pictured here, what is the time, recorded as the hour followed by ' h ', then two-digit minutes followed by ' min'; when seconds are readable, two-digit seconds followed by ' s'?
3 h 17 min
